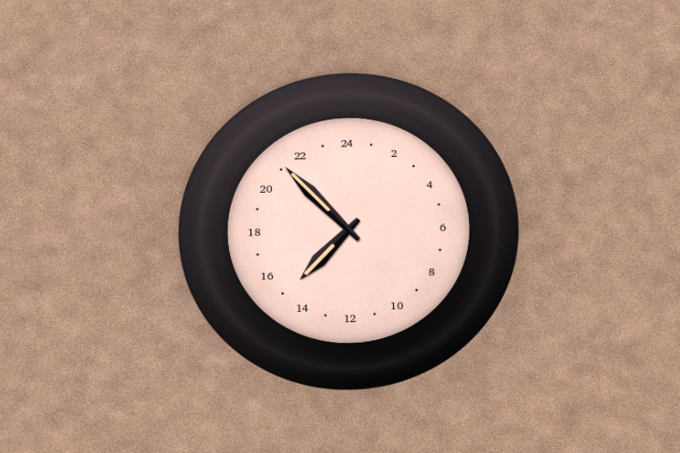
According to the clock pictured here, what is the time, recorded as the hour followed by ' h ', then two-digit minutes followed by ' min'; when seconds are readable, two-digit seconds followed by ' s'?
14 h 53 min
